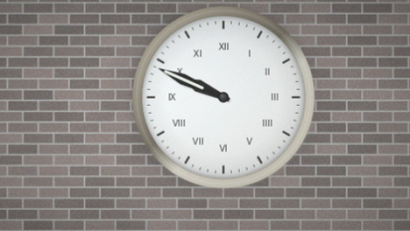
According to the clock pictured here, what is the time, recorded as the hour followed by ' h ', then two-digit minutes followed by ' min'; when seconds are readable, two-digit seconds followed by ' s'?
9 h 49 min
